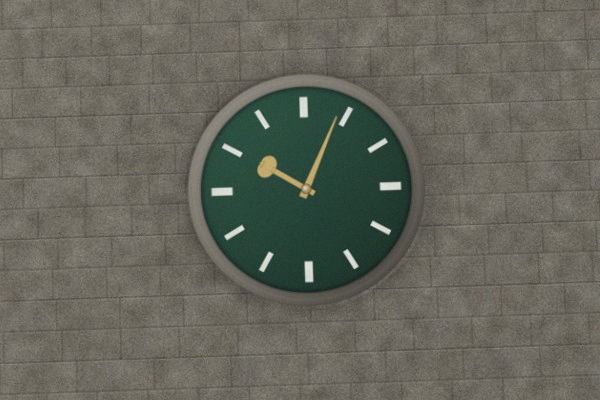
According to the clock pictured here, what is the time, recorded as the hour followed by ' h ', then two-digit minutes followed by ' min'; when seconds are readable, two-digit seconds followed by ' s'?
10 h 04 min
